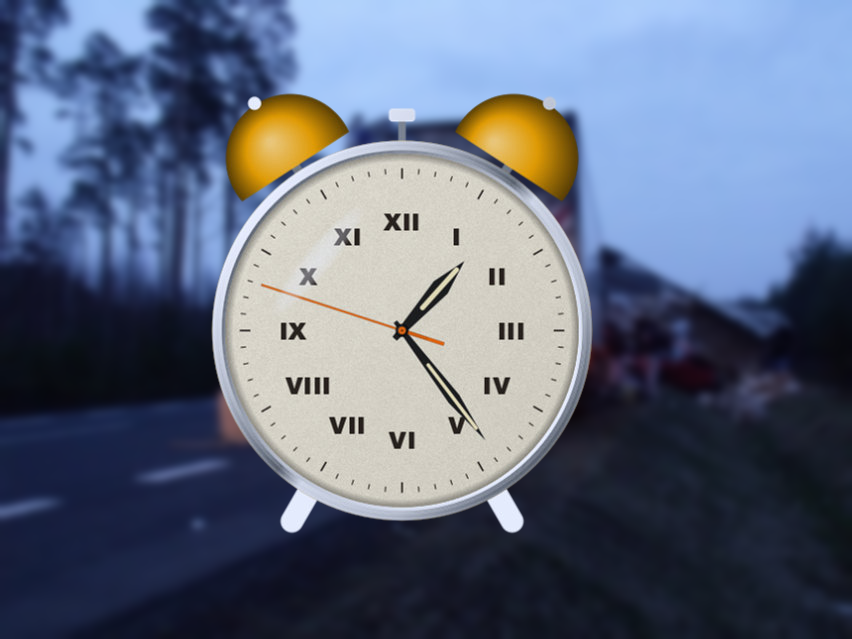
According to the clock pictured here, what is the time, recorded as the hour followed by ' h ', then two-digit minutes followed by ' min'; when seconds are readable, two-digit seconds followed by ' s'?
1 h 23 min 48 s
